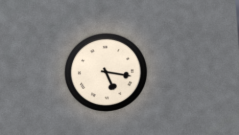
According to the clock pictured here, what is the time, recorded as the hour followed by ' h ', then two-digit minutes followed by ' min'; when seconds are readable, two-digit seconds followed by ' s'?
5 h 17 min
